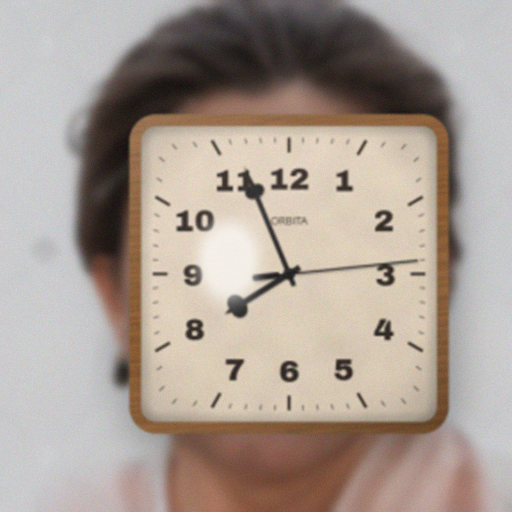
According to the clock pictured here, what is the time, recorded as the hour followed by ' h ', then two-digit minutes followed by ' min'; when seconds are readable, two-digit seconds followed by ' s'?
7 h 56 min 14 s
